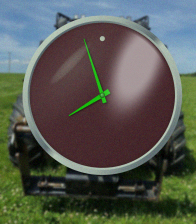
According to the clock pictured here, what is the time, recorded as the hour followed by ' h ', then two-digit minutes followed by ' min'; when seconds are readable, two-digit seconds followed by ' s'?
7 h 57 min
